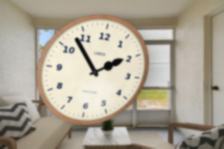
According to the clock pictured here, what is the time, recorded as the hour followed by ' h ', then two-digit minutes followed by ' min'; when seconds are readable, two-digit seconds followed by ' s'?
1 h 53 min
